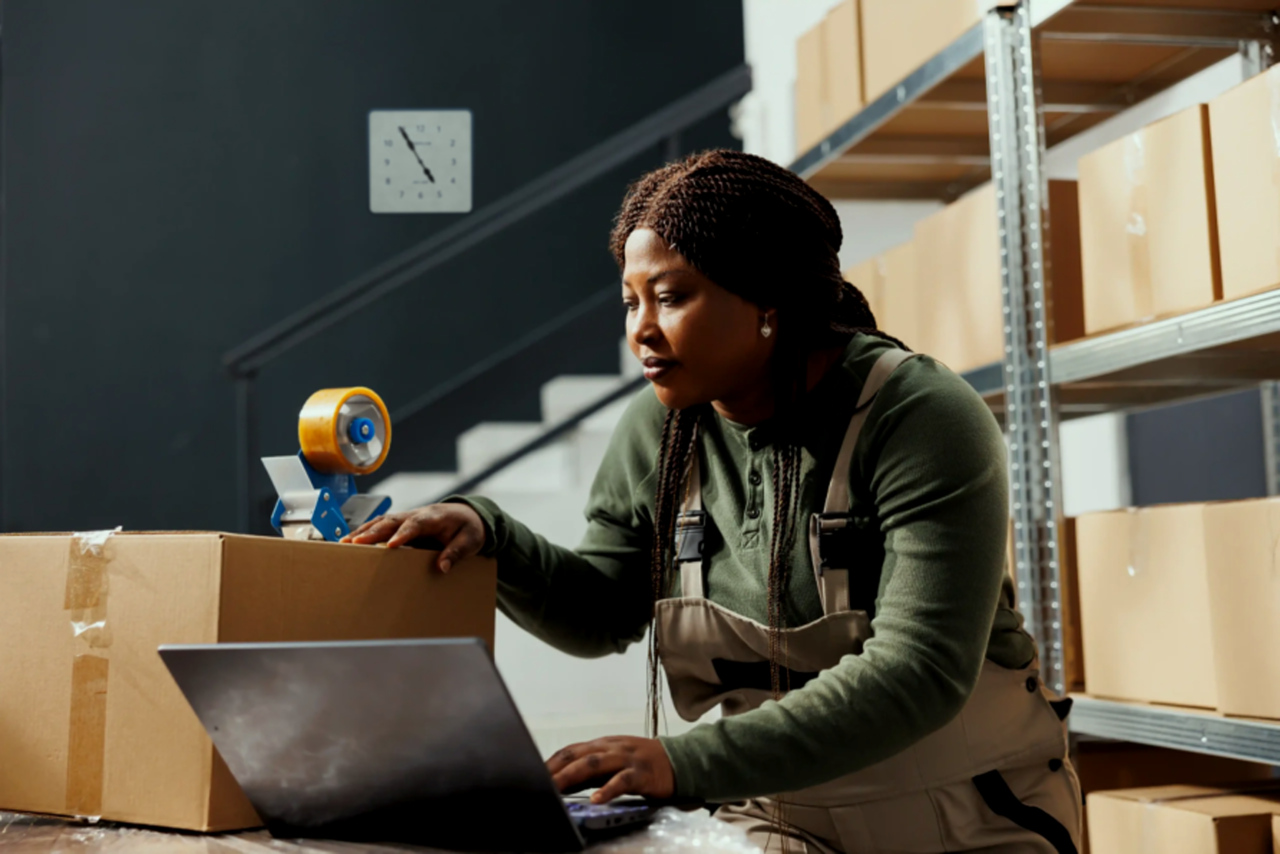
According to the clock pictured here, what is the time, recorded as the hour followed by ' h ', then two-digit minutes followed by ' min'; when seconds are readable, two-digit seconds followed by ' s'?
4 h 55 min
